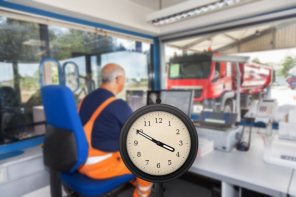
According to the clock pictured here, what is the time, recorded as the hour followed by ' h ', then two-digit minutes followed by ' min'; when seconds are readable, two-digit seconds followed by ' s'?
3 h 50 min
